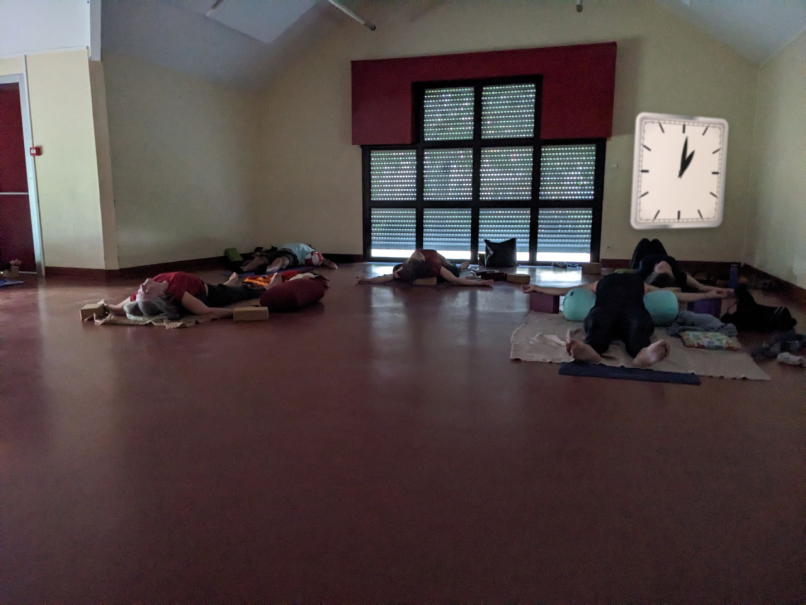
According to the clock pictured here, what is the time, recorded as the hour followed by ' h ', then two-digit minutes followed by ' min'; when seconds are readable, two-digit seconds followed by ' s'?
1 h 01 min
